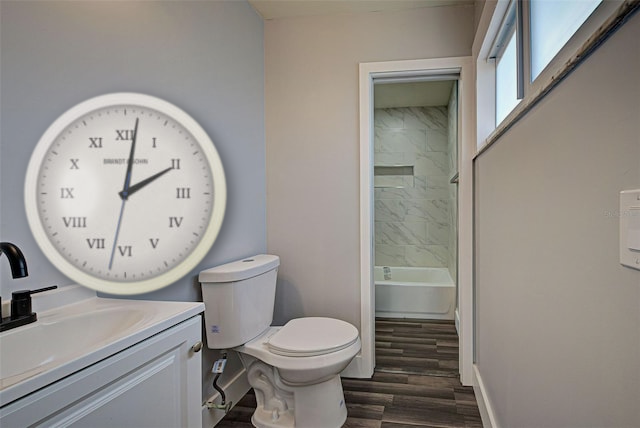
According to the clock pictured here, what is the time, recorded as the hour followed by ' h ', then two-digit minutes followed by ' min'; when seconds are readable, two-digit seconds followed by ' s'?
2 h 01 min 32 s
